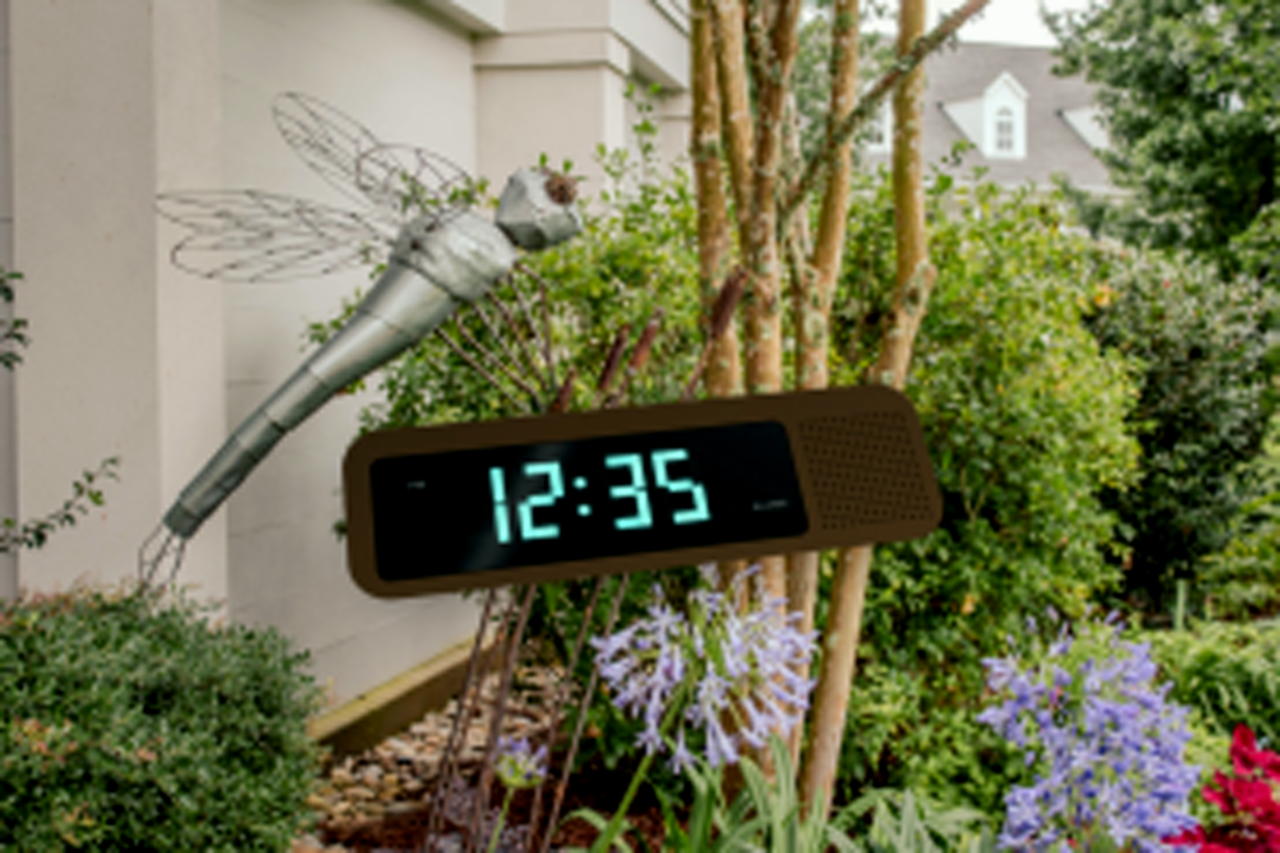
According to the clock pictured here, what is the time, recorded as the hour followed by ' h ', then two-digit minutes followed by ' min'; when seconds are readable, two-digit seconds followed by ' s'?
12 h 35 min
